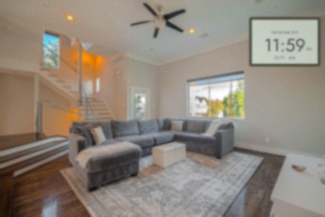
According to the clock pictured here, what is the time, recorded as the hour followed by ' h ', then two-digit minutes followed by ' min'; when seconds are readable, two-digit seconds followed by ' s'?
11 h 59 min
